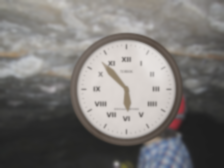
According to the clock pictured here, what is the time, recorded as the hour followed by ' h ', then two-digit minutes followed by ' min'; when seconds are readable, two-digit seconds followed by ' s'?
5 h 53 min
